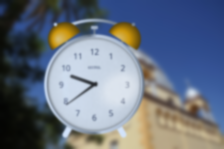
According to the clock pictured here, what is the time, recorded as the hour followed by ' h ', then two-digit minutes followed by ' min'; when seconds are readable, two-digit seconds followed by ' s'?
9 h 39 min
